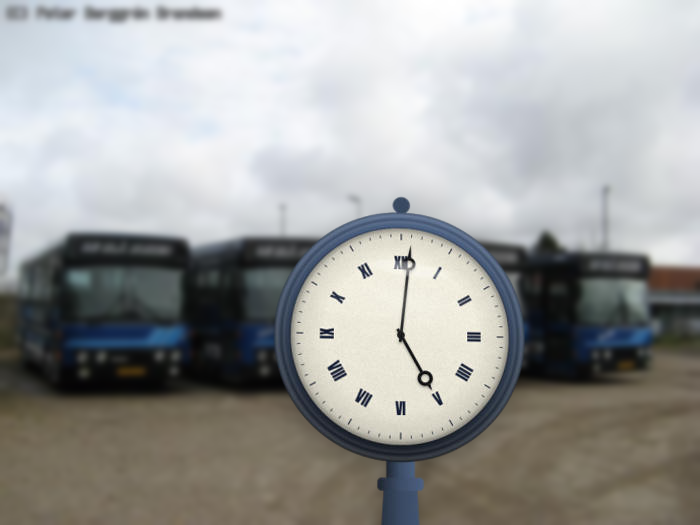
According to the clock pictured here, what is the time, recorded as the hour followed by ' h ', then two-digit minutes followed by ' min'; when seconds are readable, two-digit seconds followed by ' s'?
5 h 01 min
